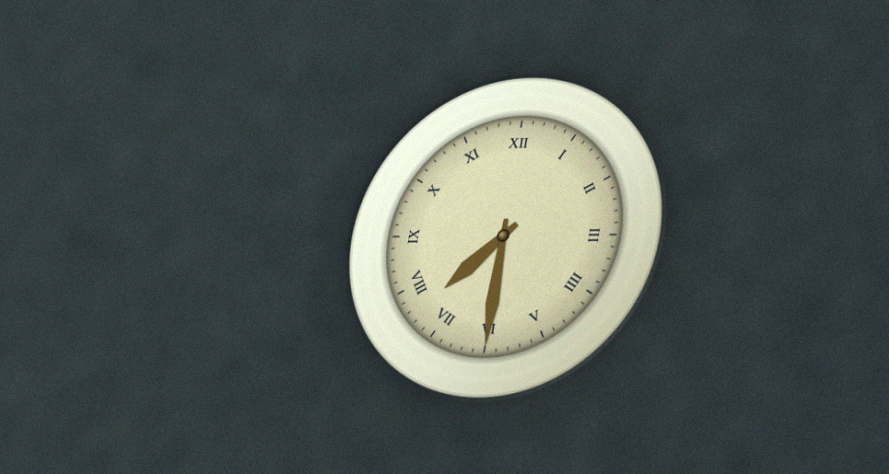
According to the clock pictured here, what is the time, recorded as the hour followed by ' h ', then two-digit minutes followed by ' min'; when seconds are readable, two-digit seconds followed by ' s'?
7 h 30 min
